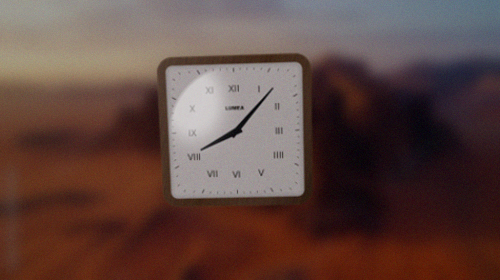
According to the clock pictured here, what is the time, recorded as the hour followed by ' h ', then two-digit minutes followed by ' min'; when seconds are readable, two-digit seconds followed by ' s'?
8 h 07 min
